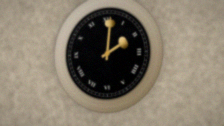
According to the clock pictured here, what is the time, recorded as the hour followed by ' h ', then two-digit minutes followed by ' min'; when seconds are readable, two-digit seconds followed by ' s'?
2 h 01 min
